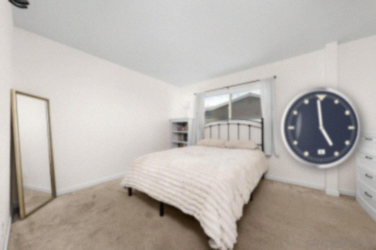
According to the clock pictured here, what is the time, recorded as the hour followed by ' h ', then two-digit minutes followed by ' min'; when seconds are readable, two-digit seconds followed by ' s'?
4 h 59 min
